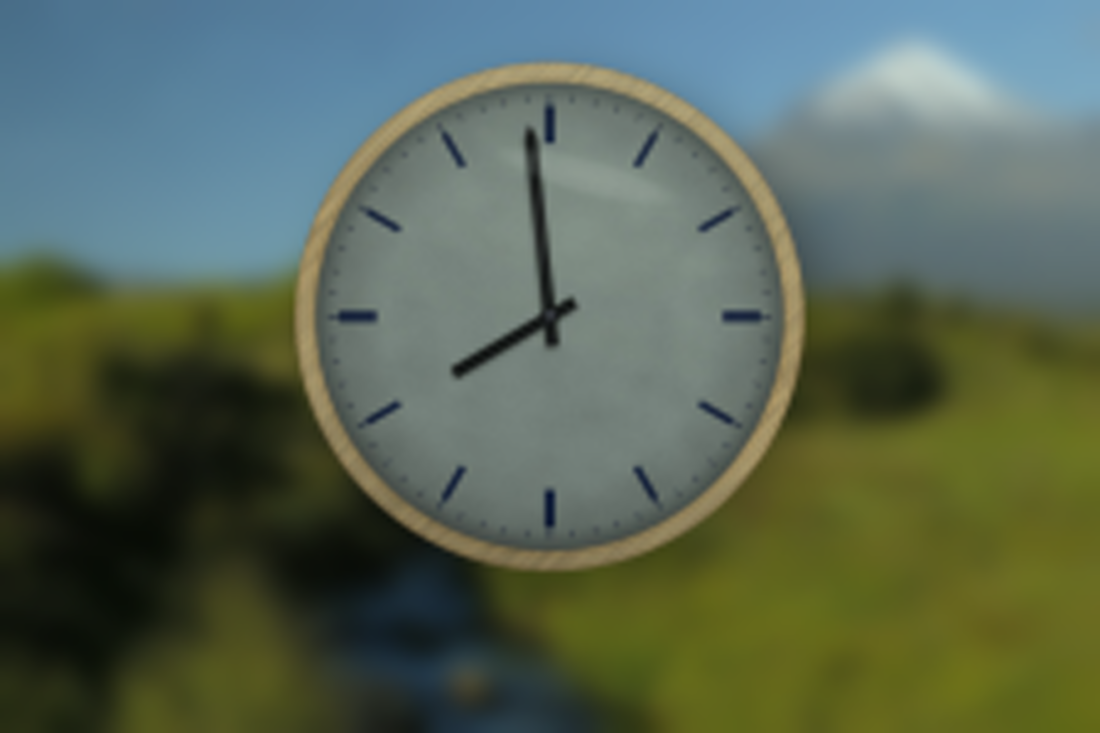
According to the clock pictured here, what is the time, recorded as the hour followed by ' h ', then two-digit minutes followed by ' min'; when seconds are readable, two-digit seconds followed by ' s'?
7 h 59 min
